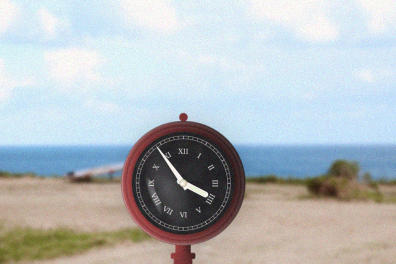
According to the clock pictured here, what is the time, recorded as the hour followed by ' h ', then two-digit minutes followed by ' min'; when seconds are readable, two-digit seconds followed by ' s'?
3 h 54 min
